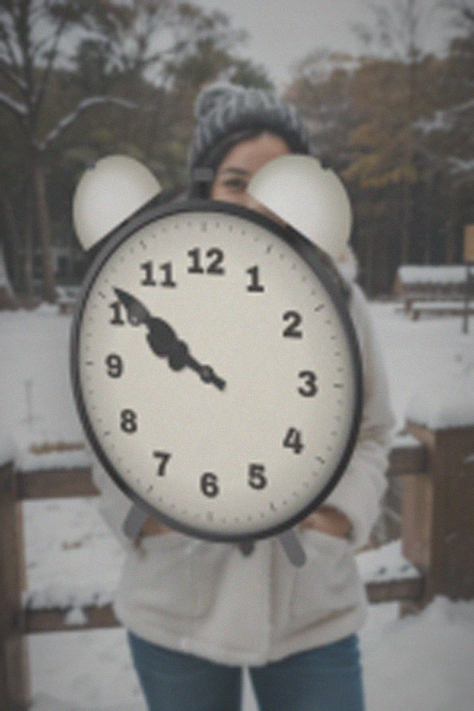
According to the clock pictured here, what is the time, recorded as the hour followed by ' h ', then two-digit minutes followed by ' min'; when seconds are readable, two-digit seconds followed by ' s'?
9 h 51 min
